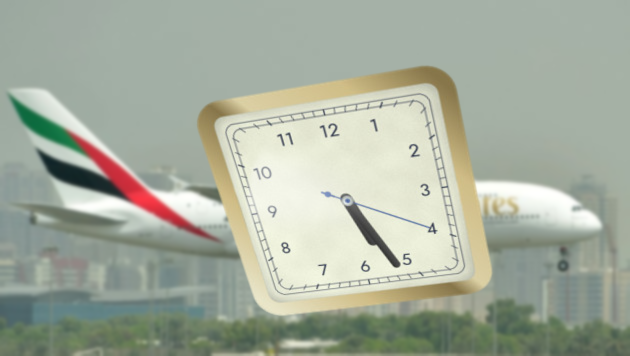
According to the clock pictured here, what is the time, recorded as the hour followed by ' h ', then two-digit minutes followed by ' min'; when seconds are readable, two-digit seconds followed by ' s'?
5 h 26 min 20 s
